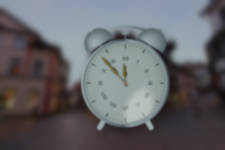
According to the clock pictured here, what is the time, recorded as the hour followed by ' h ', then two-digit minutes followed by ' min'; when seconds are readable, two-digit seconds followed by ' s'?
11 h 53 min
